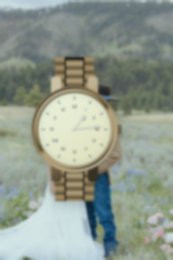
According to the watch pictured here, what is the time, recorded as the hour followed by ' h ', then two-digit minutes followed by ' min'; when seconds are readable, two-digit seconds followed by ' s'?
1 h 14 min
